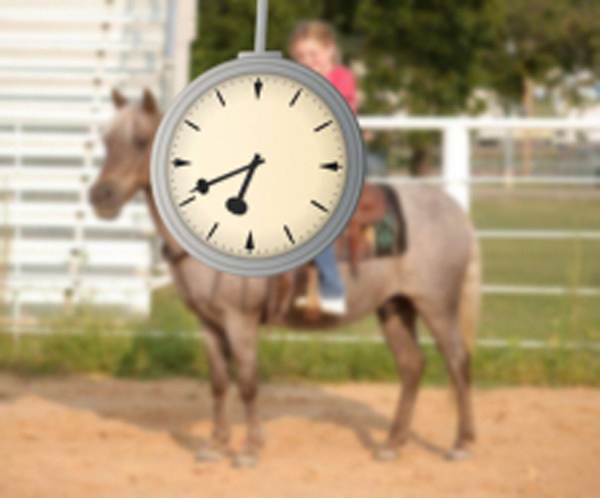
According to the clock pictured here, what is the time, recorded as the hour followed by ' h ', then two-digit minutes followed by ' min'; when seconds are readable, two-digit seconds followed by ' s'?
6 h 41 min
